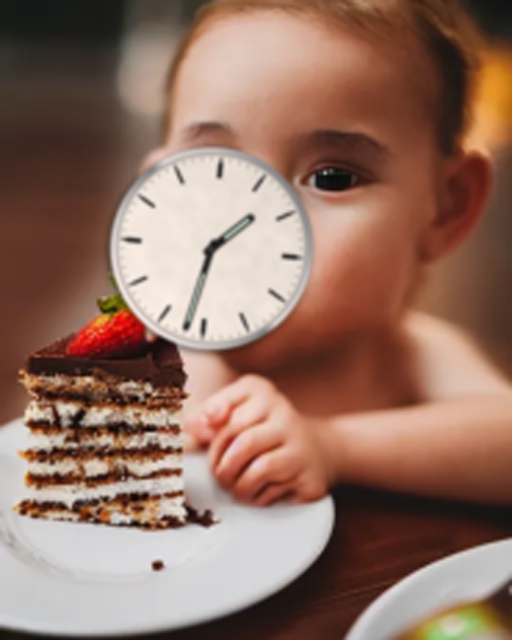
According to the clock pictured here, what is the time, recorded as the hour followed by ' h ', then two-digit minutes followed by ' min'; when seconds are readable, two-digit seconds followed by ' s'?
1 h 32 min
